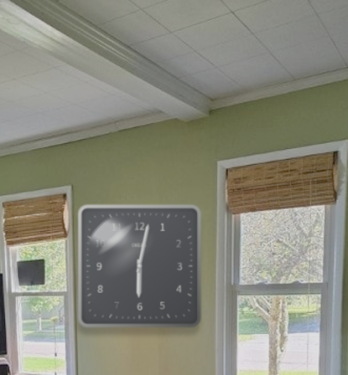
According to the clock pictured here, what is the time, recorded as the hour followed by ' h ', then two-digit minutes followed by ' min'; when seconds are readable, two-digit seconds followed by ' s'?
6 h 02 min
